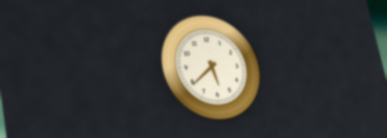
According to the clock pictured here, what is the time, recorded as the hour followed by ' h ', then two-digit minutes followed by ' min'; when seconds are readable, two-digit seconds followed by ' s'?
5 h 39 min
